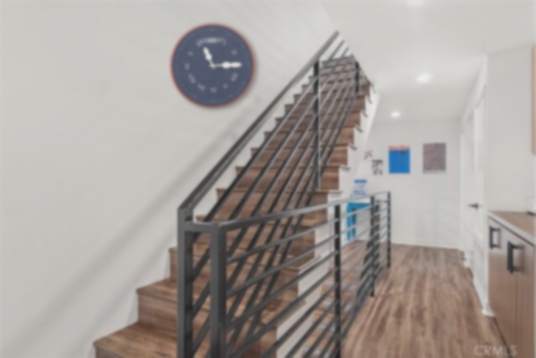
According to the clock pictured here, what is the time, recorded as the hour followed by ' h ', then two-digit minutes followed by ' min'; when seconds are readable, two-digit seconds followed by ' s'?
11 h 15 min
